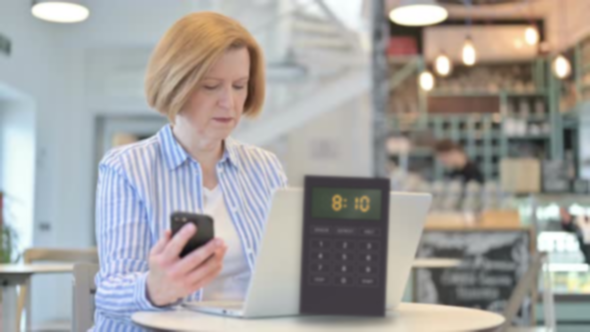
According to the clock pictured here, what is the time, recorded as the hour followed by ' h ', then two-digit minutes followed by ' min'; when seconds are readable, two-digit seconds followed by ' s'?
8 h 10 min
